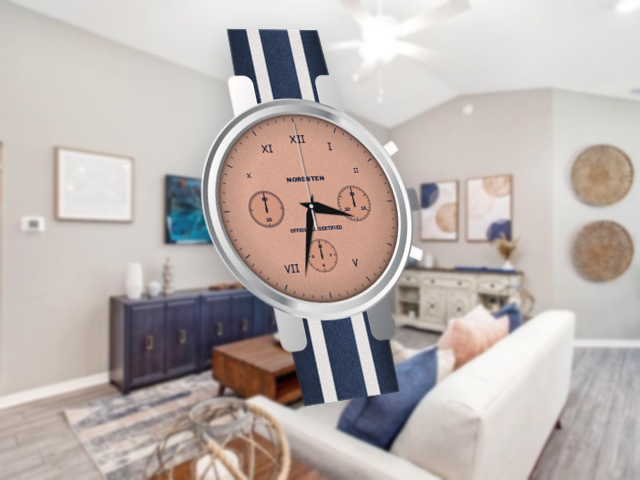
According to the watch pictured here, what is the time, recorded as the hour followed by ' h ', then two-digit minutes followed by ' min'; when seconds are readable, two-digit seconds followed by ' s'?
3 h 33 min
